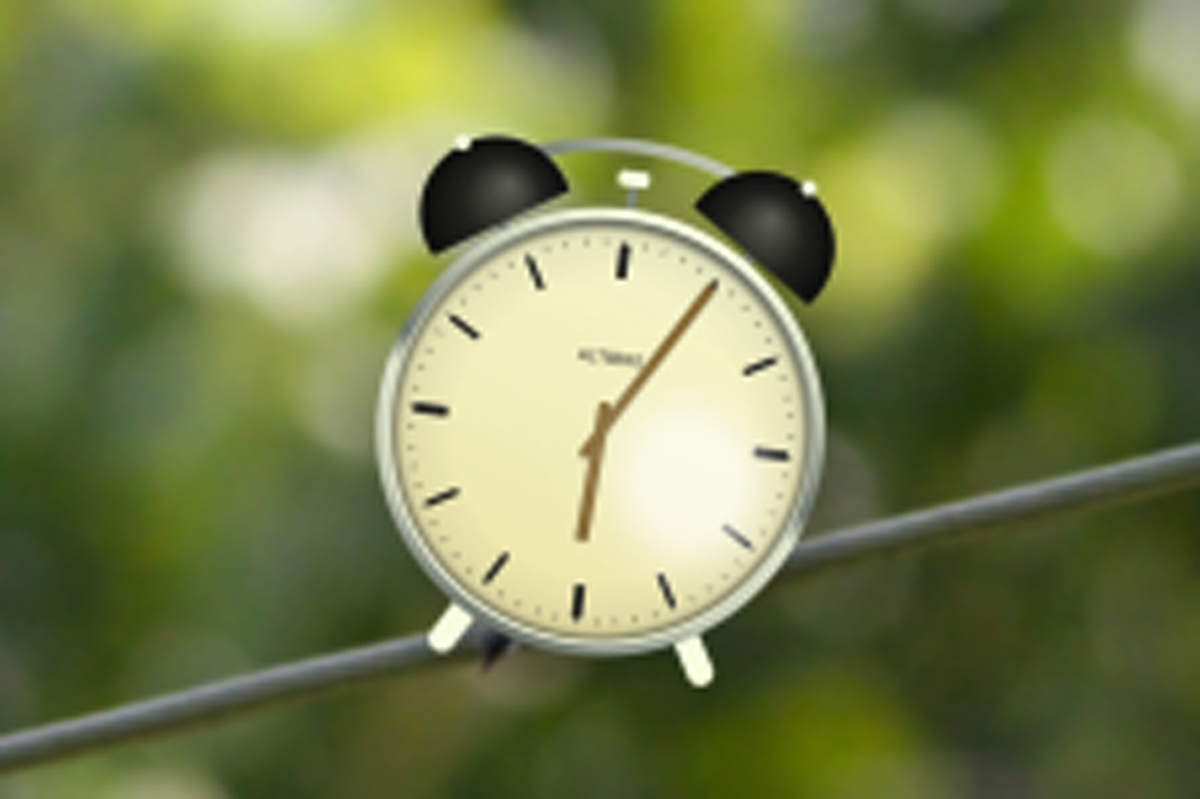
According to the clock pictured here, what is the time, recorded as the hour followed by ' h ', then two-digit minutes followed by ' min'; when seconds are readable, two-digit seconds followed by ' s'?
6 h 05 min
